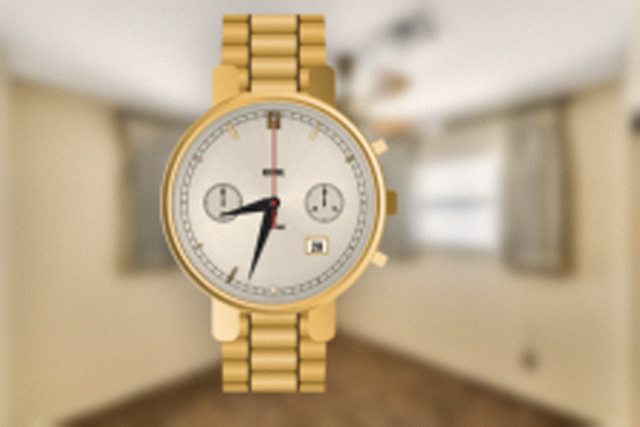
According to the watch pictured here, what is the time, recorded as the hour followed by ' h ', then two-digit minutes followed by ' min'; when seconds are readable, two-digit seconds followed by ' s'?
8 h 33 min
